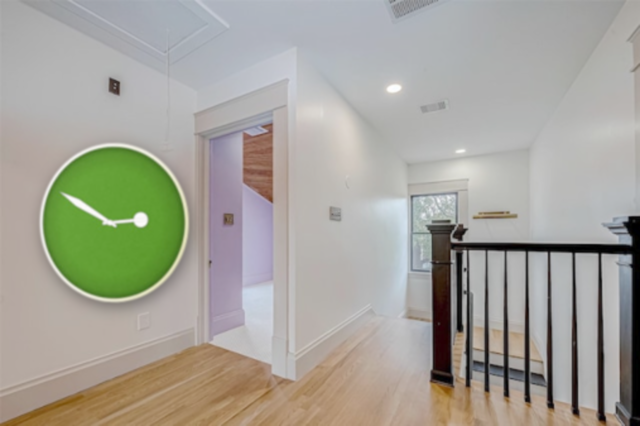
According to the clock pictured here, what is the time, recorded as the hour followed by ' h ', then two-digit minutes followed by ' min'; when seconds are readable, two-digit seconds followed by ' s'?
2 h 50 min
